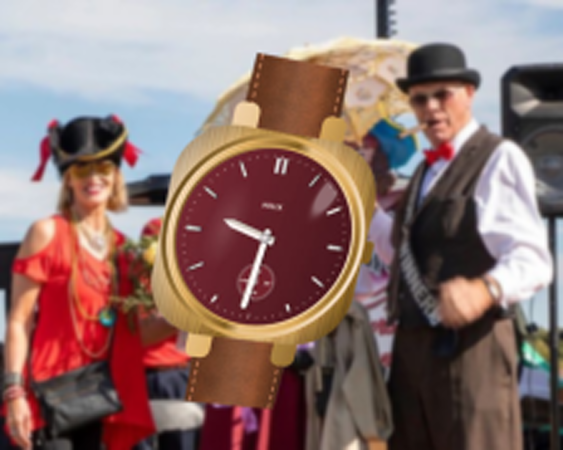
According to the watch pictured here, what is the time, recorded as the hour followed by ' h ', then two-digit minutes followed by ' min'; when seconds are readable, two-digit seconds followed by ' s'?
9 h 31 min
